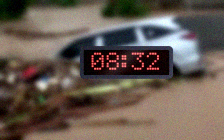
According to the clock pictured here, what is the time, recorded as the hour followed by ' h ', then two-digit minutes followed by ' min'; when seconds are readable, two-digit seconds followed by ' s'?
8 h 32 min
